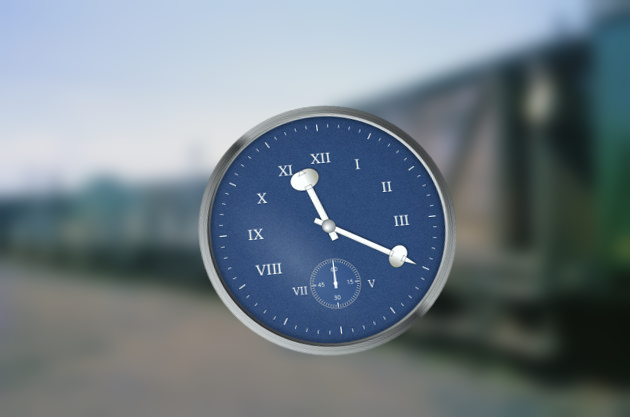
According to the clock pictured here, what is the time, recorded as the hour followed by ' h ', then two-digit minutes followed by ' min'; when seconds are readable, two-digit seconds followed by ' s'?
11 h 20 min
